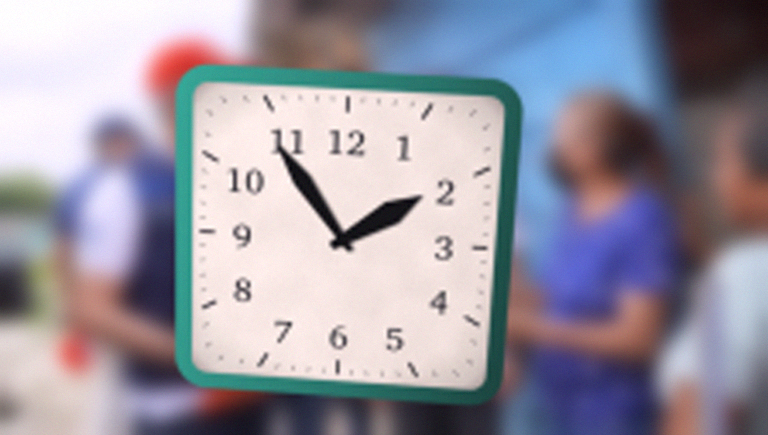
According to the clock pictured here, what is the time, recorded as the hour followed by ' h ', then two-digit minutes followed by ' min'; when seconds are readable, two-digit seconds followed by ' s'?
1 h 54 min
